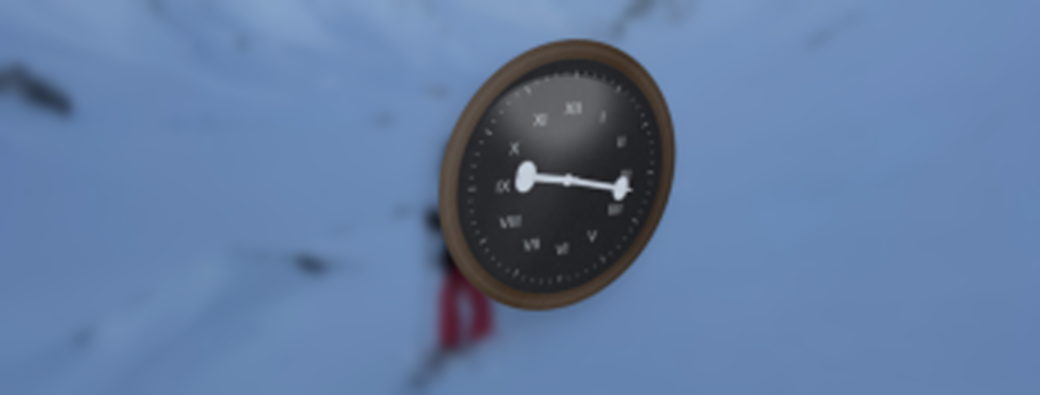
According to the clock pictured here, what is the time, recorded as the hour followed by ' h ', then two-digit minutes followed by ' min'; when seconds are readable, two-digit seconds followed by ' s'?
9 h 17 min
